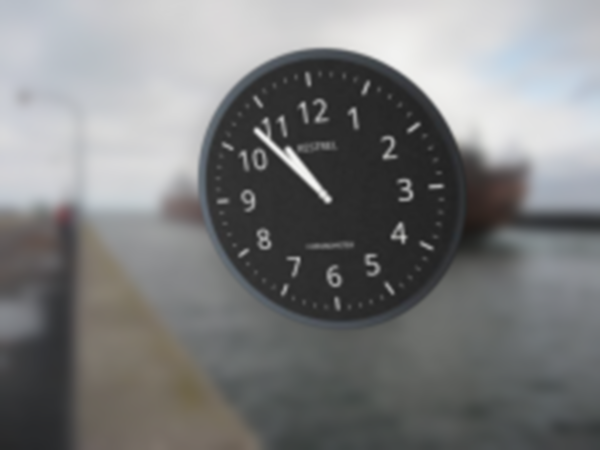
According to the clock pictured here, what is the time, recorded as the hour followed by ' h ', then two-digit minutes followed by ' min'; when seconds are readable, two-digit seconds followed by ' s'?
10 h 53 min
